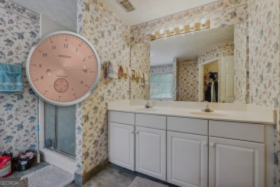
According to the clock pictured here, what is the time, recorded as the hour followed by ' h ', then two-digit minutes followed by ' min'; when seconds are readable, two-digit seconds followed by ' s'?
8 h 14 min
